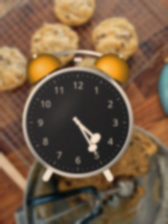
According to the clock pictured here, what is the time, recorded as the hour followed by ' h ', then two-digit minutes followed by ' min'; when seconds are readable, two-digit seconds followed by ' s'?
4 h 25 min
